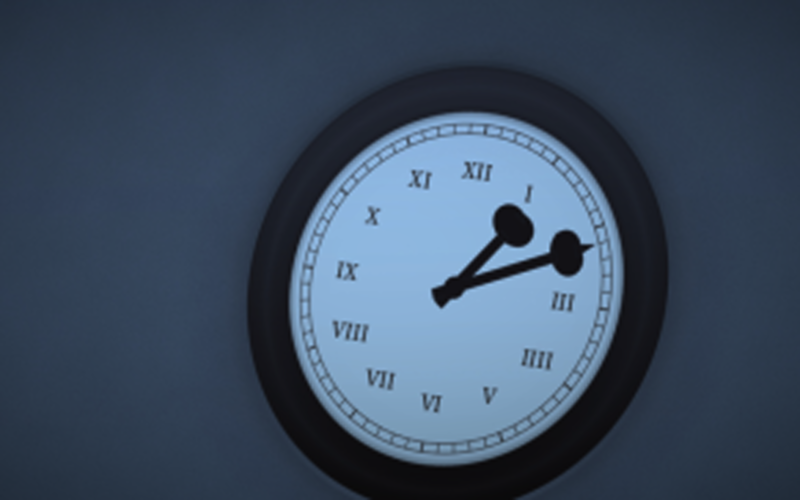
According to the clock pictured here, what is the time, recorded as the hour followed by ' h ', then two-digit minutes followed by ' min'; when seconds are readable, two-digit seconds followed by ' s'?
1 h 11 min
